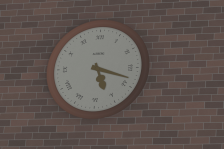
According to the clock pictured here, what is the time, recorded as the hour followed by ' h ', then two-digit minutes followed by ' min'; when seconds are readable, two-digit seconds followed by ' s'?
5 h 18 min
